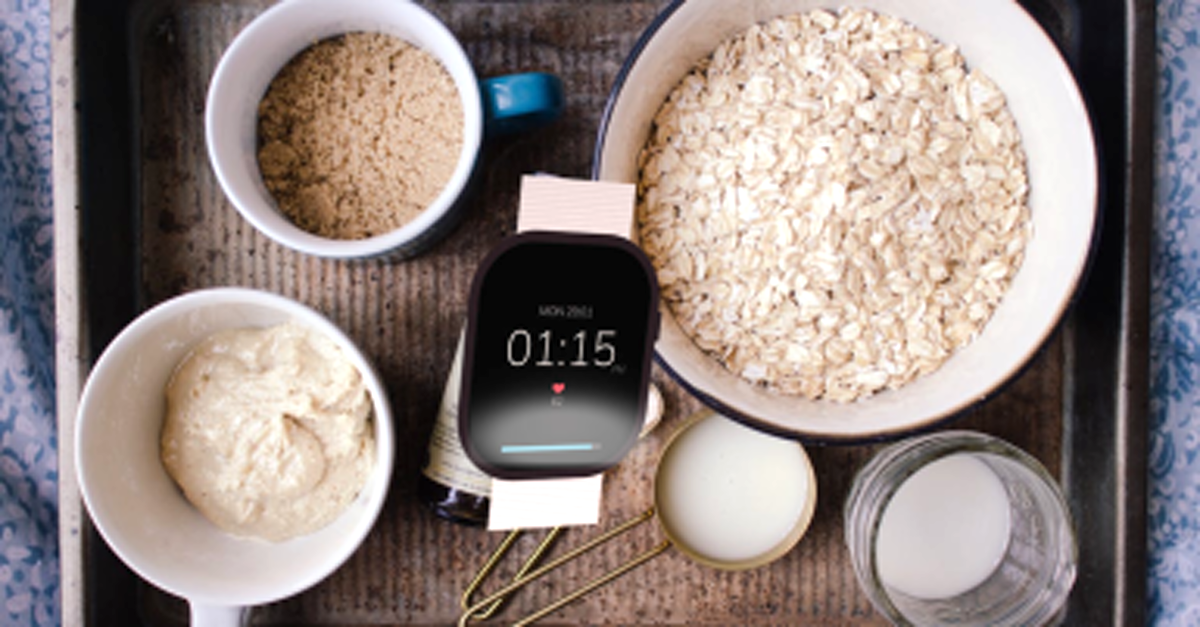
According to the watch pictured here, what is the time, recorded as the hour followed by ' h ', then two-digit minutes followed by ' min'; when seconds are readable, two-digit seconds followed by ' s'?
1 h 15 min
